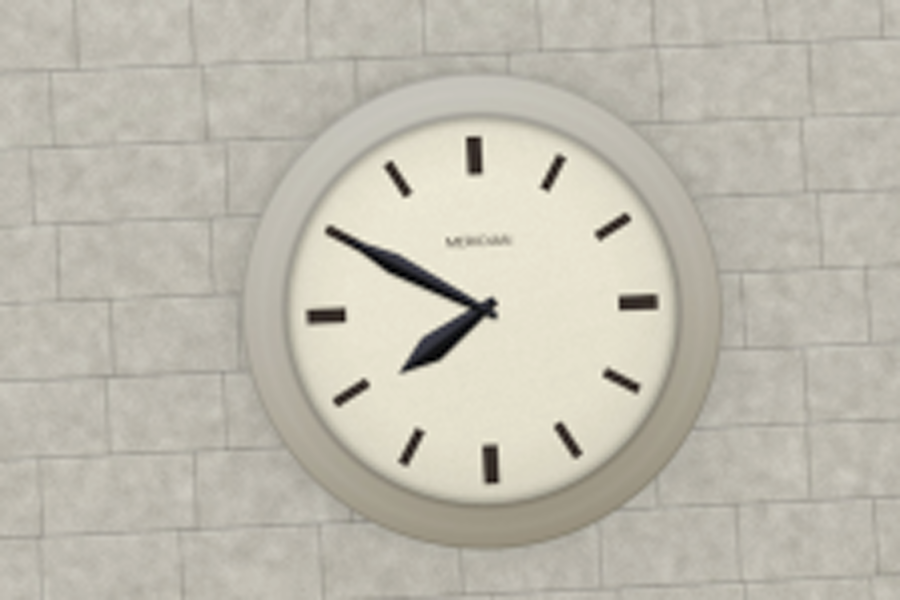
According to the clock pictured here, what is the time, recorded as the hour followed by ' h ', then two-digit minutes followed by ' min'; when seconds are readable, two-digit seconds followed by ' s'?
7 h 50 min
